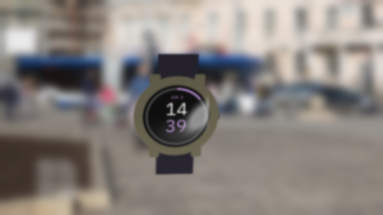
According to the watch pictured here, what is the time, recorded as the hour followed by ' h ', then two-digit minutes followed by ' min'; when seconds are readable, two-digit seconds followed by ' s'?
14 h 39 min
